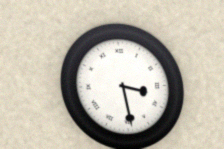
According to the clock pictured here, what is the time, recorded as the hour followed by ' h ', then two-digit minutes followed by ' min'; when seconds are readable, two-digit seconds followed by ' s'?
3 h 29 min
